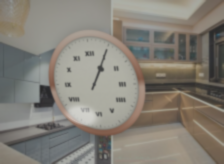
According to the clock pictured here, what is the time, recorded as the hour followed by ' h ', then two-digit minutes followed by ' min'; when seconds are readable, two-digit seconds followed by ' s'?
1 h 05 min
